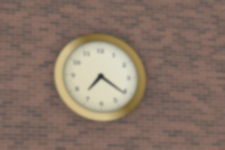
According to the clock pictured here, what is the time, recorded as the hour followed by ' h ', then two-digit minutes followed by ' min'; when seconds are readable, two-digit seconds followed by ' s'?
7 h 21 min
